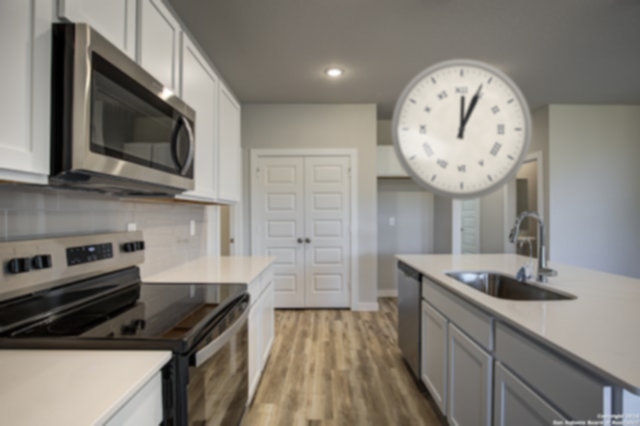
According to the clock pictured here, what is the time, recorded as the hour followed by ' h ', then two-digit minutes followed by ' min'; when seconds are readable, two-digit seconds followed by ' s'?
12 h 04 min
